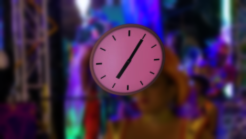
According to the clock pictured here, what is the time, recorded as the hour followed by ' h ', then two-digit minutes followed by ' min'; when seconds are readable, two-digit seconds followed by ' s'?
7 h 05 min
